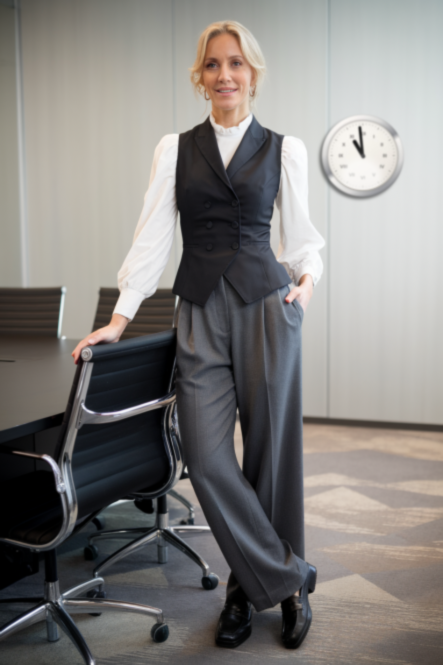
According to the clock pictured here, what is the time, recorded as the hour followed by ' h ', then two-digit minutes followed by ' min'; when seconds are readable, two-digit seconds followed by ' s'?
10 h 59 min
